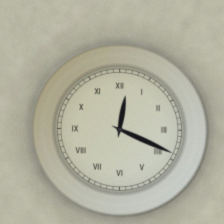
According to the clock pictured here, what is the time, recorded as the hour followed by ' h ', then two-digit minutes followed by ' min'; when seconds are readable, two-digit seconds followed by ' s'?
12 h 19 min
